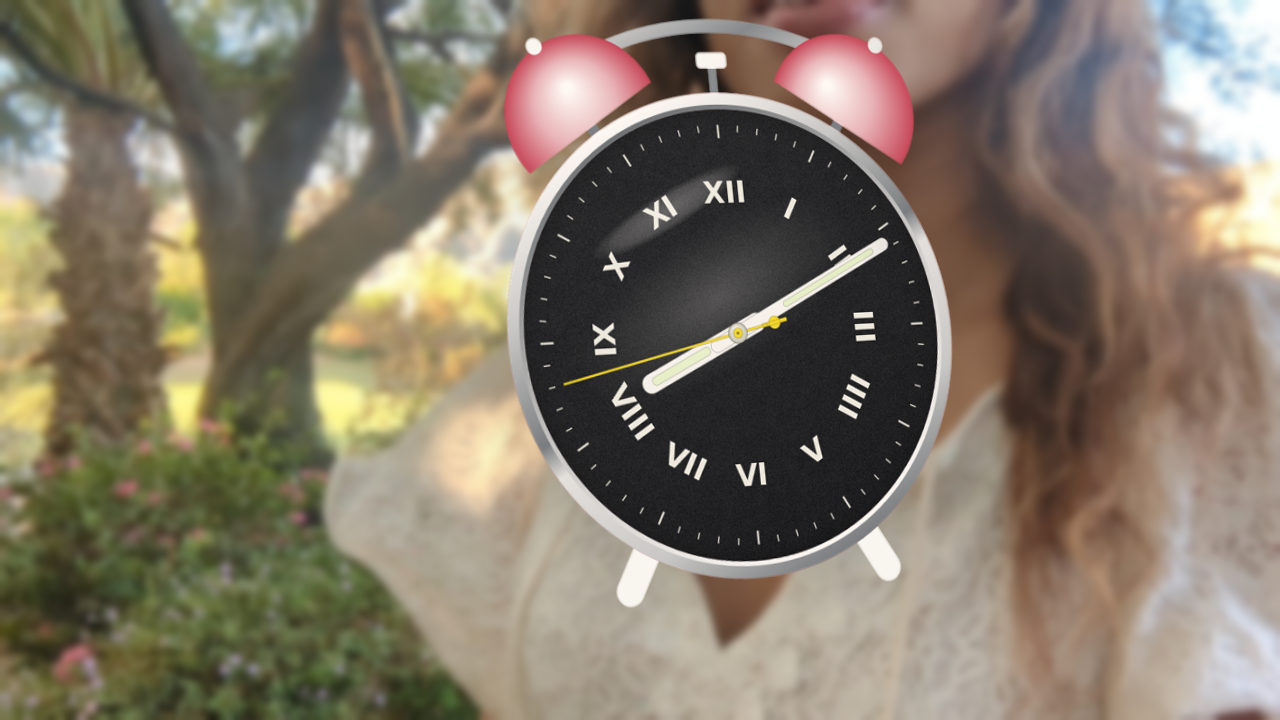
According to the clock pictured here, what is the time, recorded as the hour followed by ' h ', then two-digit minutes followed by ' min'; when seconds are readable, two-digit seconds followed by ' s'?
8 h 10 min 43 s
